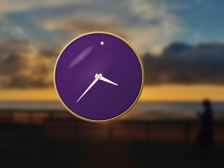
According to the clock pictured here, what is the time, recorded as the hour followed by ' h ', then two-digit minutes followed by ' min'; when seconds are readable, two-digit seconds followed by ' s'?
3 h 36 min
